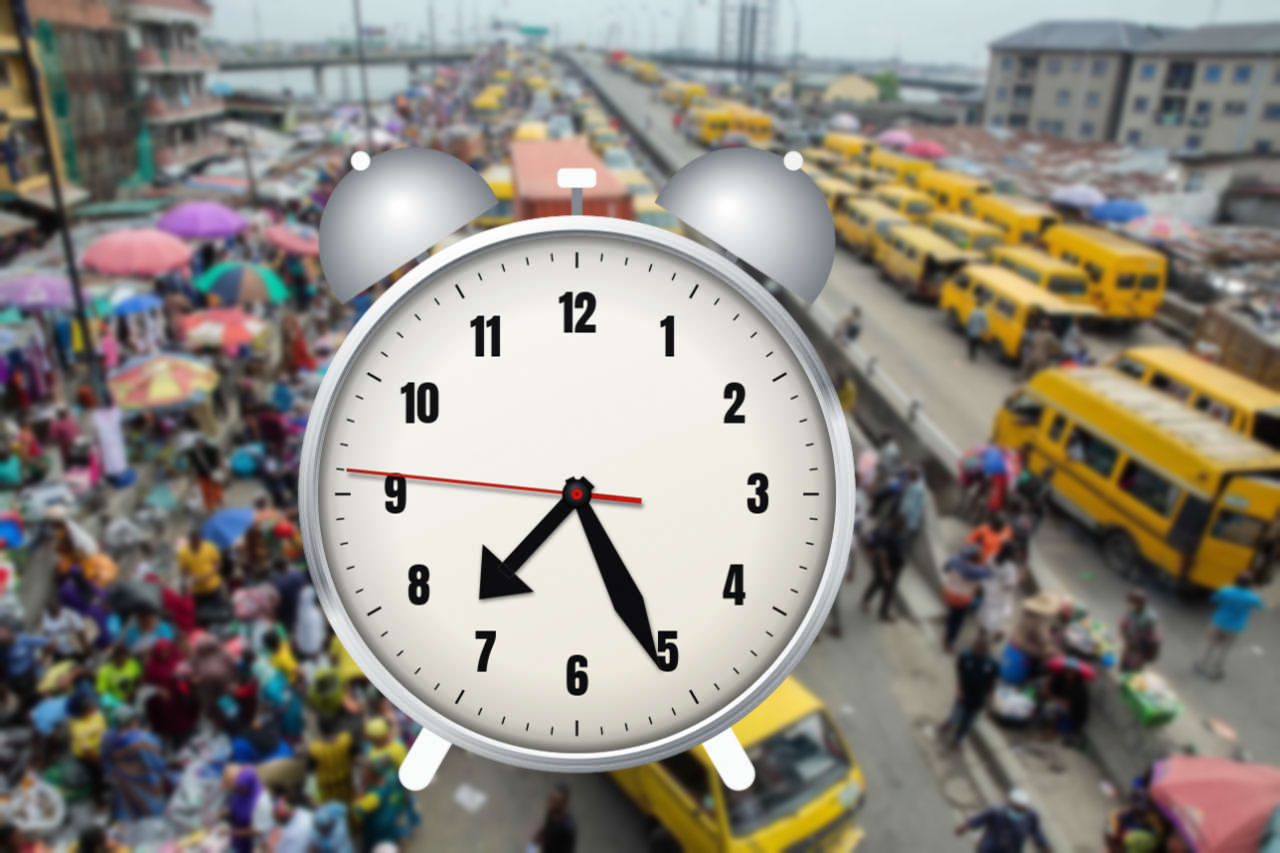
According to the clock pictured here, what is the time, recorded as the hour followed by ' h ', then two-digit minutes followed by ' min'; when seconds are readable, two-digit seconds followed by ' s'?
7 h 25 min 46 s
